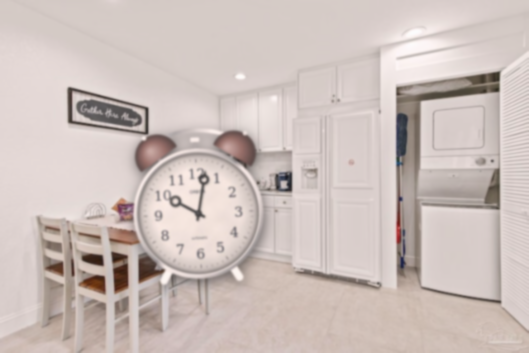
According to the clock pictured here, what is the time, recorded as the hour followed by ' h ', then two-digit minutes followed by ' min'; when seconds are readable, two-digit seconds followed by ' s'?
10 h 02 min
